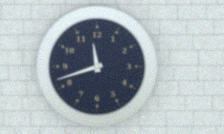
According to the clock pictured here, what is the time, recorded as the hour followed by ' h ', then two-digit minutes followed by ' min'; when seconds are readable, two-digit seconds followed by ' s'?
11 h 42 min
